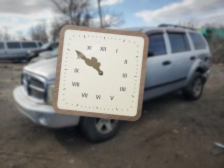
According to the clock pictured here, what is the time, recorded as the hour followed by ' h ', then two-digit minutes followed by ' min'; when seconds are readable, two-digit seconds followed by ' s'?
10 h 51 min
